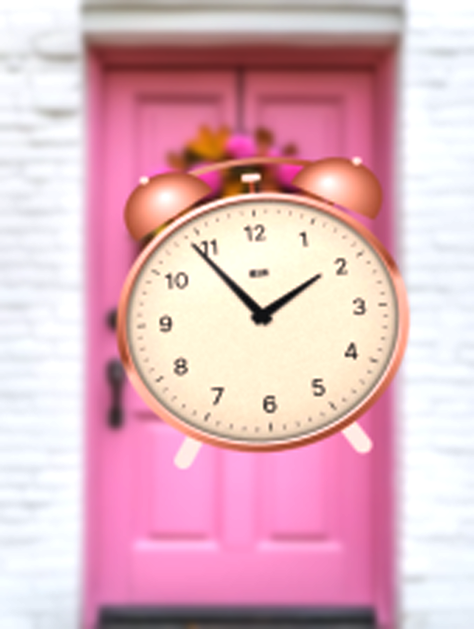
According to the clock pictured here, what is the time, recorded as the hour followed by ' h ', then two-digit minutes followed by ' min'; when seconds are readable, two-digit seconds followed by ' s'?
1 h 54 min
